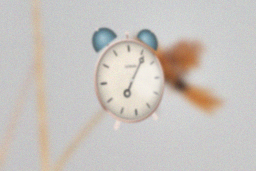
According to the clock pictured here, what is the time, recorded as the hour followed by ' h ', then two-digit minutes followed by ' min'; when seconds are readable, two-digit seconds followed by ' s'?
7 h 06 min
